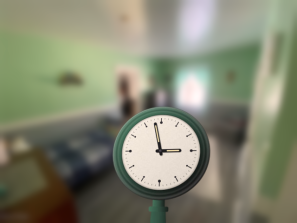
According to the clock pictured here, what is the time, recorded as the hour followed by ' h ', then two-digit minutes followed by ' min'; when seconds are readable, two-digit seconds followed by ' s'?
2 h 58 min
